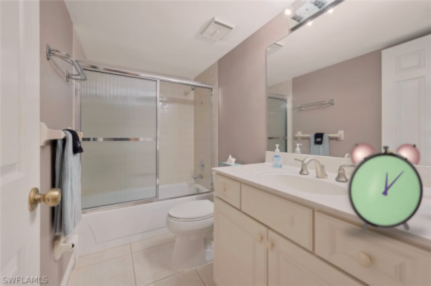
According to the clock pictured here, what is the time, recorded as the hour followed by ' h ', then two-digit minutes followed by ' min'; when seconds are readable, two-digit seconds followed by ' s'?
12 h 07 min
